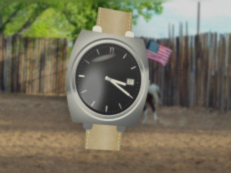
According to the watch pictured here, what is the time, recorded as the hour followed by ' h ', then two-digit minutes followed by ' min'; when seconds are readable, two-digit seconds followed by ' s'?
3 h 20 min
